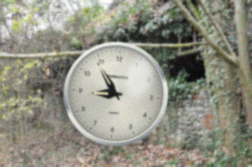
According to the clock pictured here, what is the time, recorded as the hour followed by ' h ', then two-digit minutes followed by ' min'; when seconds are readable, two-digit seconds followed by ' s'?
8 h 54 min
